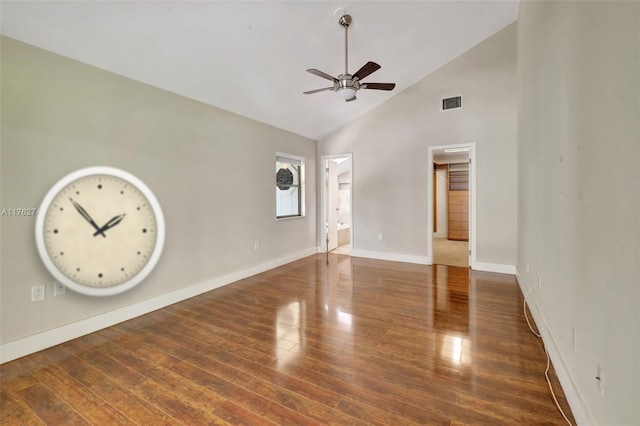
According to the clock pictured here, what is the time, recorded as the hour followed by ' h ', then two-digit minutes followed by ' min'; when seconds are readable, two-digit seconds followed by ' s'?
1 h 53 min
